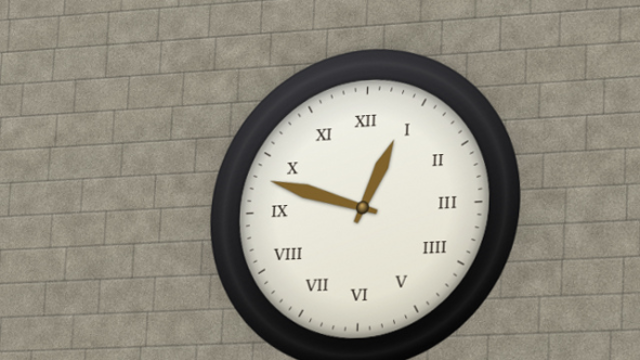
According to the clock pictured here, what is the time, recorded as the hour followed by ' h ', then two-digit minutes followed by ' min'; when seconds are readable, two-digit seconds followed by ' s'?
12 h 48 min
